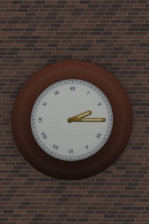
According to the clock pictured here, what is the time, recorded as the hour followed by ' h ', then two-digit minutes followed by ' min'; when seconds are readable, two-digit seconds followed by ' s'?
2 h 15 min
